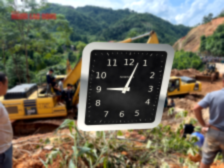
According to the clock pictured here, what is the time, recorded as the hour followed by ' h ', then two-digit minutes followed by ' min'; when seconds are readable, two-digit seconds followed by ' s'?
9 h 03 min
